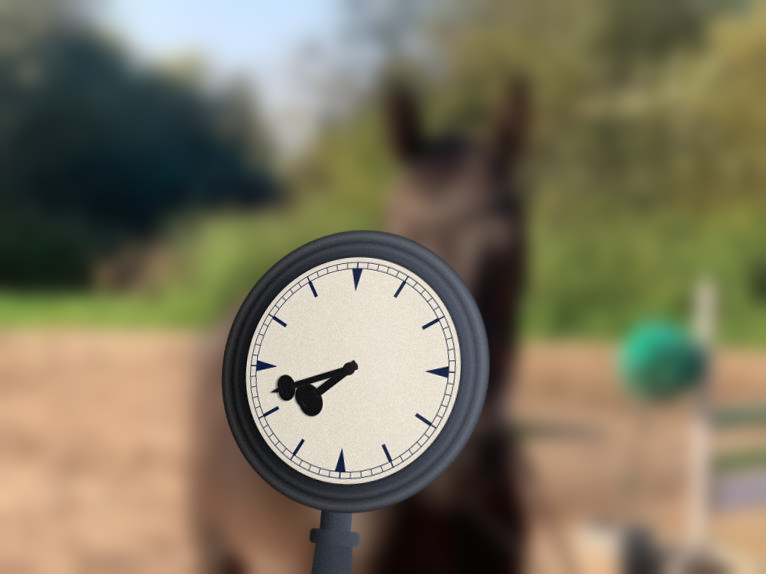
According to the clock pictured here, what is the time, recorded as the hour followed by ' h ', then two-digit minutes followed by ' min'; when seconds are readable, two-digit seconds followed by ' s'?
7 h 42 min
